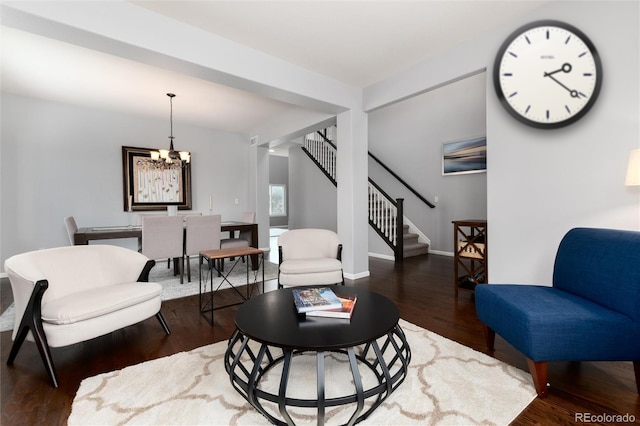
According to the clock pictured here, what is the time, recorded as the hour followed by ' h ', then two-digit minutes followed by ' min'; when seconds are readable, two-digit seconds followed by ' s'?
2 h 21 min
